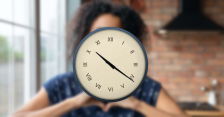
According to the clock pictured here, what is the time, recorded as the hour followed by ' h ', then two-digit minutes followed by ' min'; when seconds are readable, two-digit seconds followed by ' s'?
10 h 21 min
